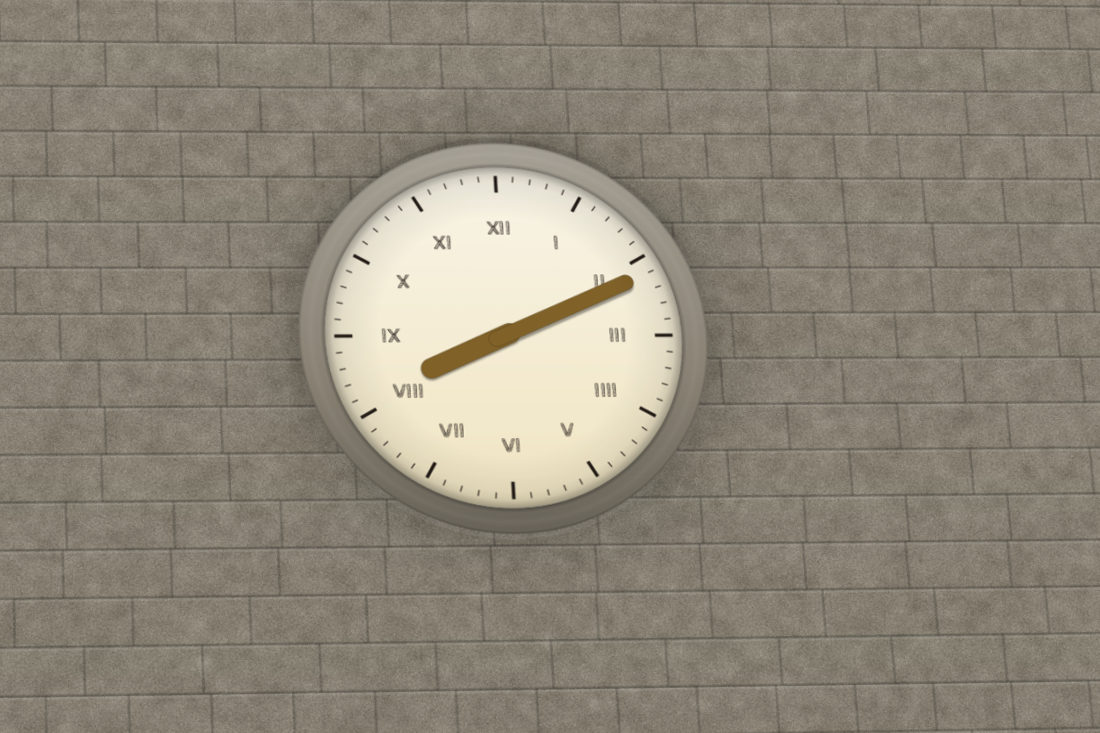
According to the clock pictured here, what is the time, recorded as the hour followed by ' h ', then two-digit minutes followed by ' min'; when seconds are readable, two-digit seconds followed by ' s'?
8 h 11 min
